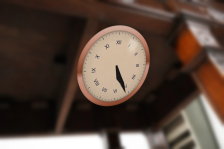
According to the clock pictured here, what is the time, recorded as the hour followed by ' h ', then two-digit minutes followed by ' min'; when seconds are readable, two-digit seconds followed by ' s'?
5 h 26 min
